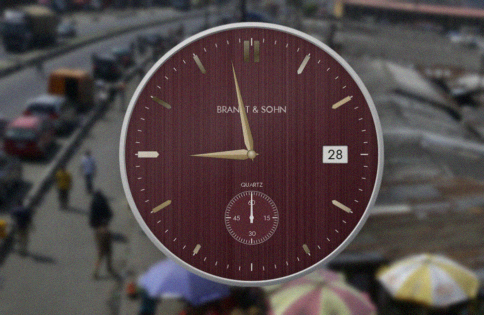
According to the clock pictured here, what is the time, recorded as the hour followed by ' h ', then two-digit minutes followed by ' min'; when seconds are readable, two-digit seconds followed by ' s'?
8 h 58 min
